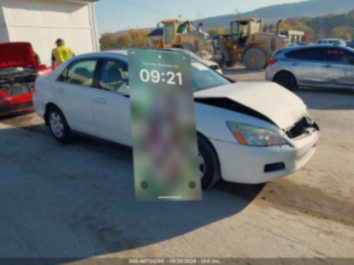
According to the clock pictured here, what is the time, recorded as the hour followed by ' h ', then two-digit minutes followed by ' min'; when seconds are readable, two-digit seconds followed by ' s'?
9 h 21 min
